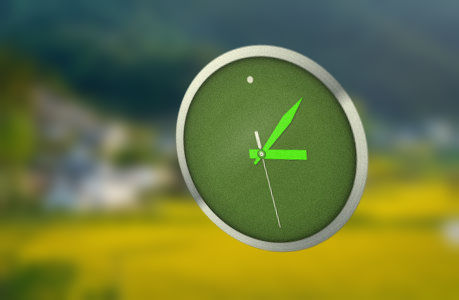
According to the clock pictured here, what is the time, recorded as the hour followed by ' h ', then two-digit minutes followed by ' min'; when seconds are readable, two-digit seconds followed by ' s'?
3 h 07 min 29 s
